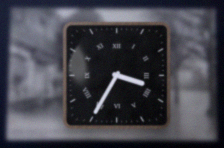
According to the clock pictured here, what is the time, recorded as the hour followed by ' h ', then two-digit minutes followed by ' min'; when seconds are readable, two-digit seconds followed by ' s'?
3 h 35 min
